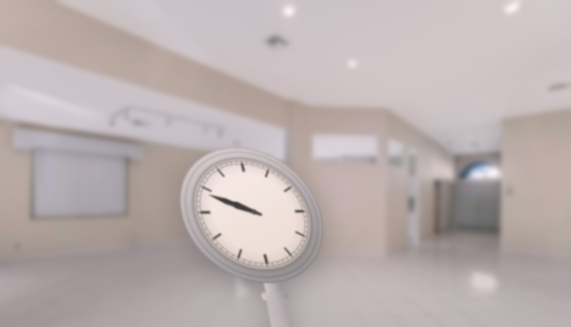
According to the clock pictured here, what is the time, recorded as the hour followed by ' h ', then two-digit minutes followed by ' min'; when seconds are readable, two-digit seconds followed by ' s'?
9 h 49 min
